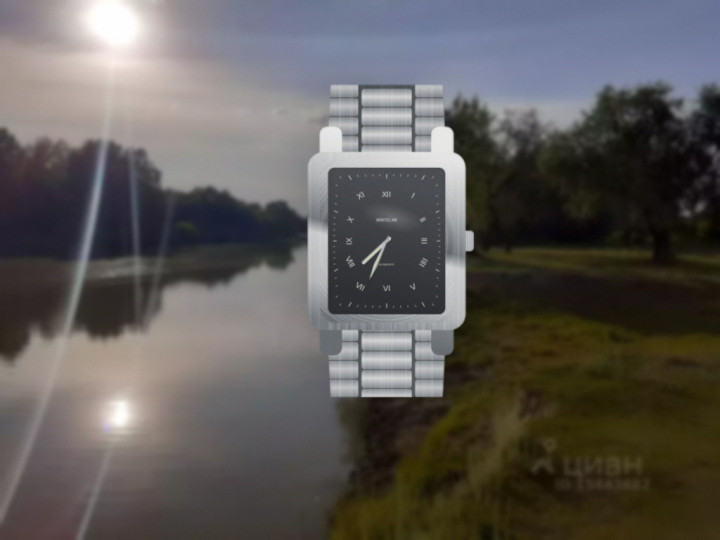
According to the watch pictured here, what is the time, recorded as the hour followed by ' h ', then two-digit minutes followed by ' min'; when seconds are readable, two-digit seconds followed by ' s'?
7 h 34 min
